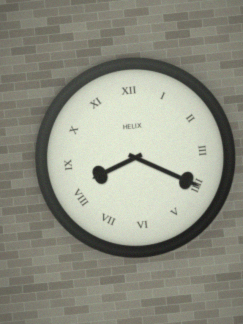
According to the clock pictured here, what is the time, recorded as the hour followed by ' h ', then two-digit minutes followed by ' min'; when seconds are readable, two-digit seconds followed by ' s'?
8 h 20 min
